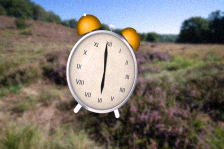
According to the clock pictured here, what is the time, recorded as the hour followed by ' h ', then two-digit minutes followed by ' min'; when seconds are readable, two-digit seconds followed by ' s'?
5 h 59 min
